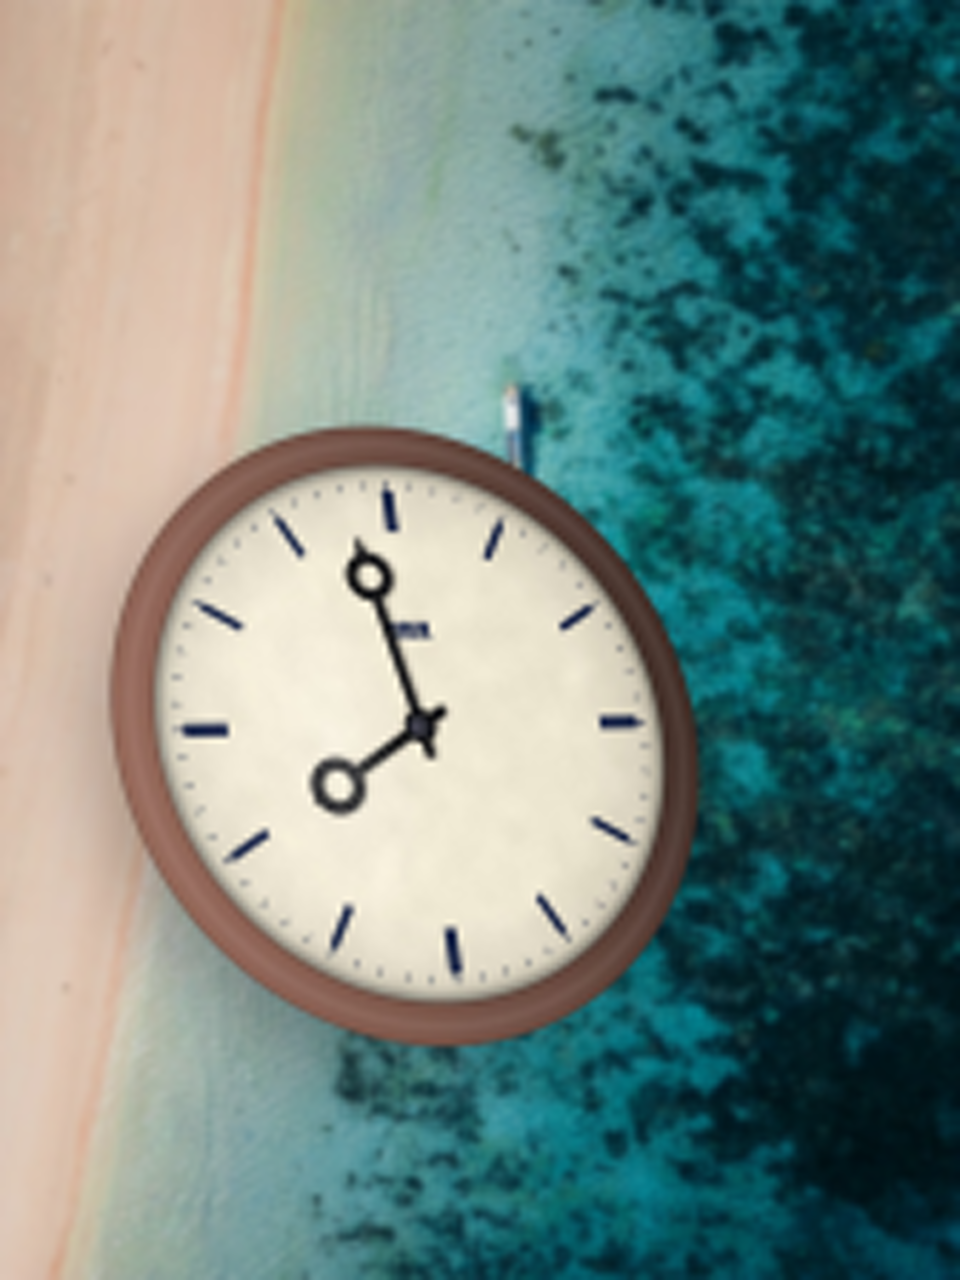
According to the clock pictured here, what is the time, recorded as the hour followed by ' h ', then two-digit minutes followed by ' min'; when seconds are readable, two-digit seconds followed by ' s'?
7 h 58 min
